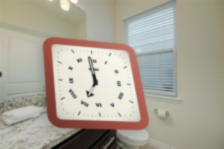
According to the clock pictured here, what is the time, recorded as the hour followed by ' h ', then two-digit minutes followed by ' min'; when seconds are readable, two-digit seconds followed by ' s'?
6 h 59 min
